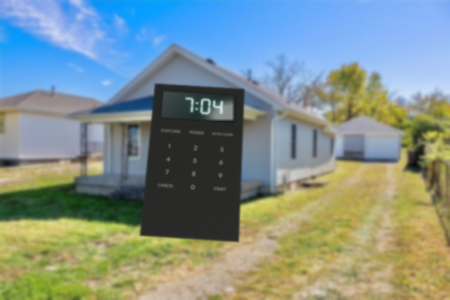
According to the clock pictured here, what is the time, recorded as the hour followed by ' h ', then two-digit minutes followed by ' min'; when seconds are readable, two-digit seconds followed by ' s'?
7 h 04 min
